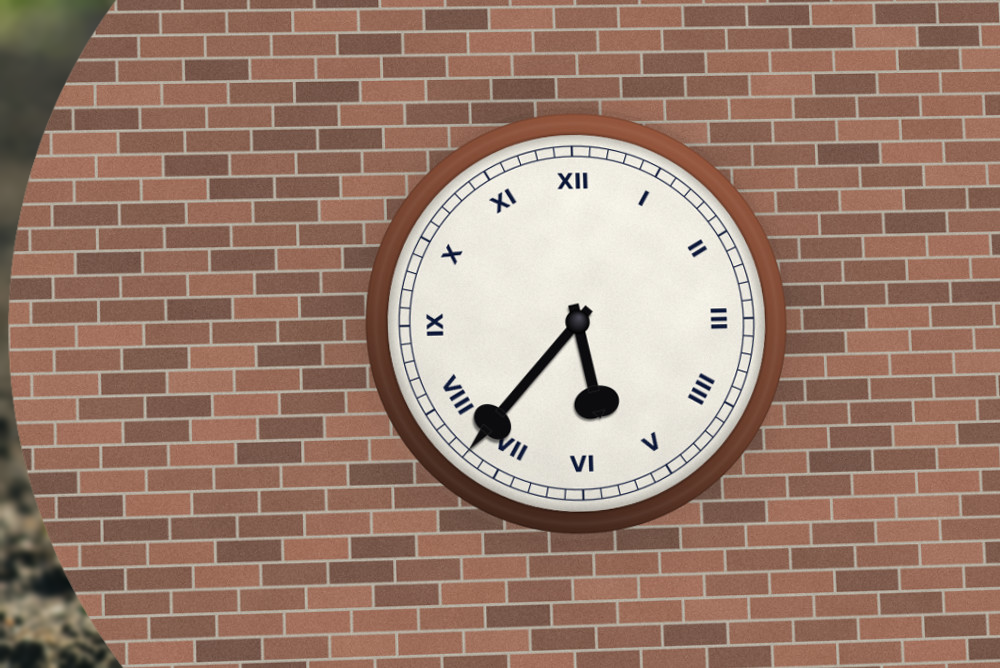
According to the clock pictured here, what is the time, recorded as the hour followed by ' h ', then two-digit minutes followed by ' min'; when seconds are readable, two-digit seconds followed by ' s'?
5 h 37 min
